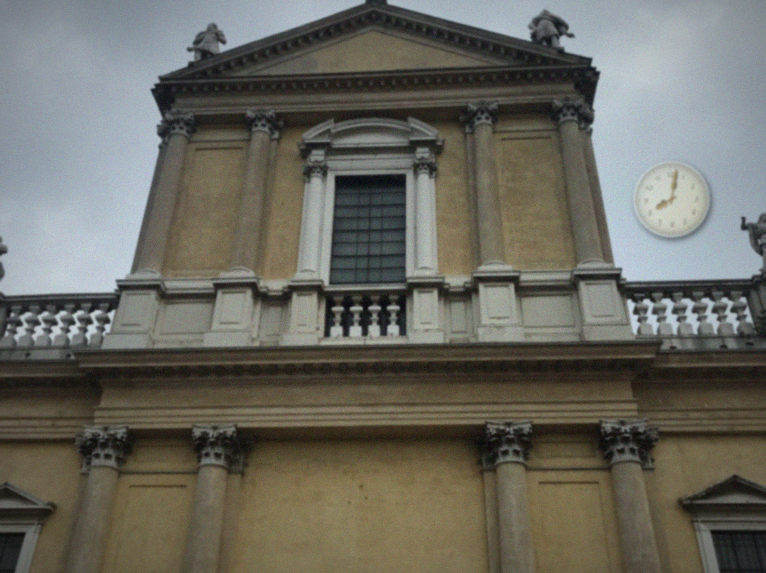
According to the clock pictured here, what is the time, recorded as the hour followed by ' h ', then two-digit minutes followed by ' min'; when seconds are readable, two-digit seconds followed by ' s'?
8 h 02 min
